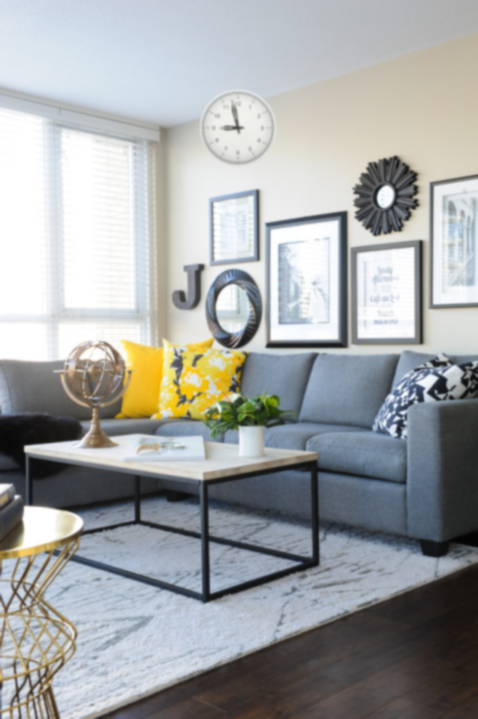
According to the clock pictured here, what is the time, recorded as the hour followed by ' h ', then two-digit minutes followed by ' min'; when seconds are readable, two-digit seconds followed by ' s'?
8 h 58 min
